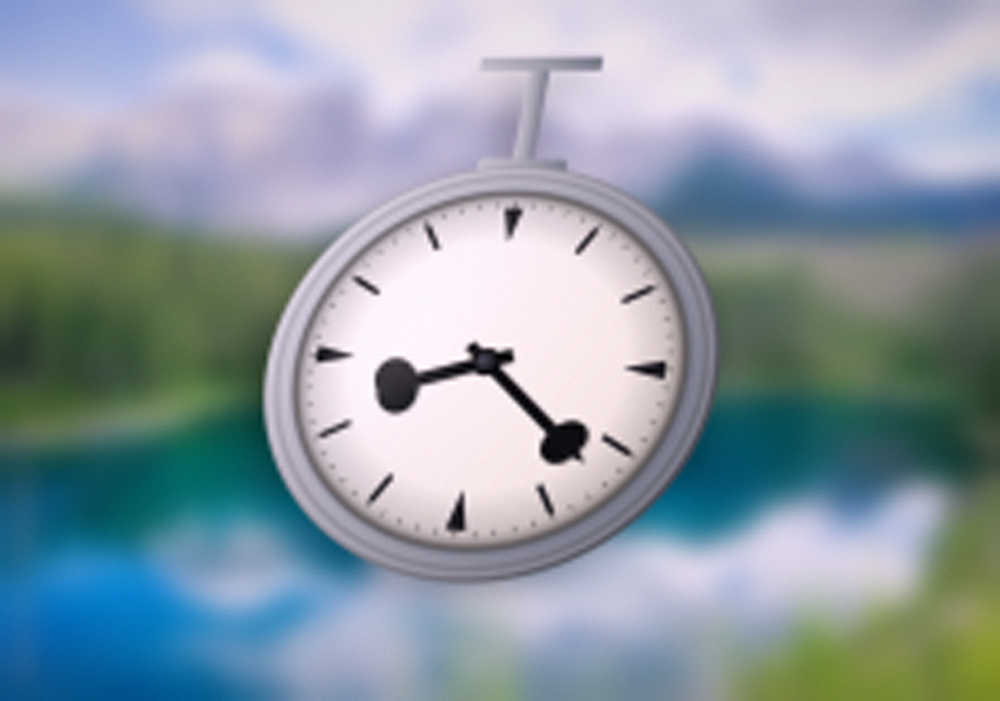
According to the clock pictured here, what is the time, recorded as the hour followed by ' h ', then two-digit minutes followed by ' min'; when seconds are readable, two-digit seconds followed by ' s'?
8 h 22 min
